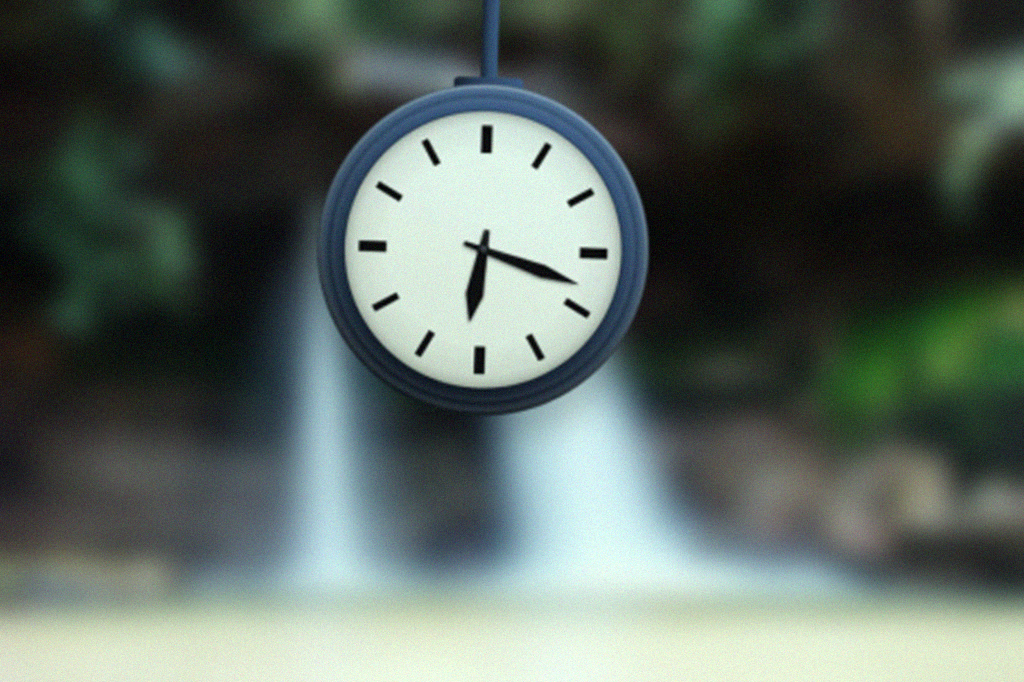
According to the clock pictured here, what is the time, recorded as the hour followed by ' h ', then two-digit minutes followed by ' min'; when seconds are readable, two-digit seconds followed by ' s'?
6 h 18 min
